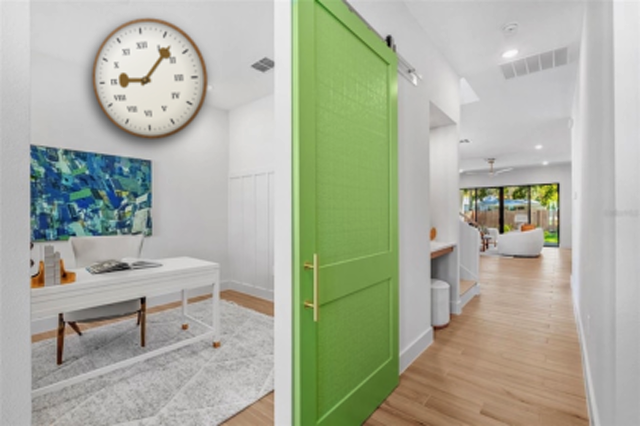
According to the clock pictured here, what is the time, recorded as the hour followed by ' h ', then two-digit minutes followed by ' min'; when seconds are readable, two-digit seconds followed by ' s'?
9 h 07 min
